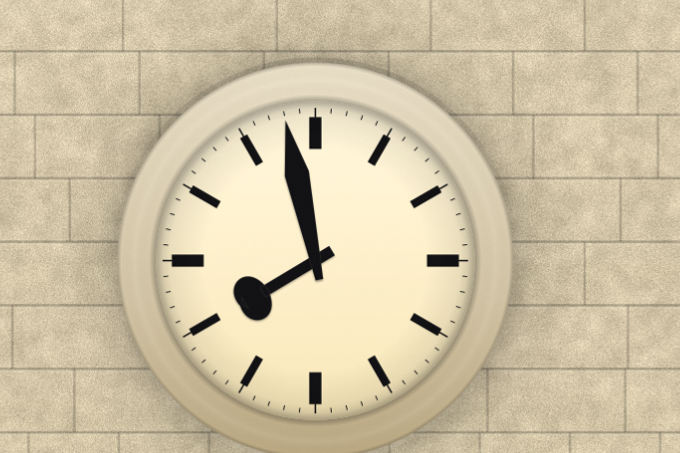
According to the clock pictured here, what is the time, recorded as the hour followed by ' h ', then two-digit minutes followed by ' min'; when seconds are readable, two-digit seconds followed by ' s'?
7 h 58 min
